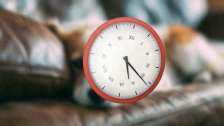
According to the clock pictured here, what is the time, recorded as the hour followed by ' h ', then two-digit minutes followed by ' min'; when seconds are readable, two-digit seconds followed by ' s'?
5 h 21 min
